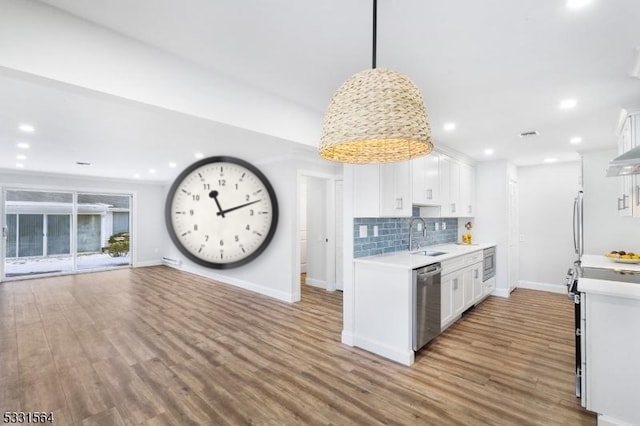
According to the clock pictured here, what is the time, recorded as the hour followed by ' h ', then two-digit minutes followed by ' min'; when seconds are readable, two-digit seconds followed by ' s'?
11 h 12 min
